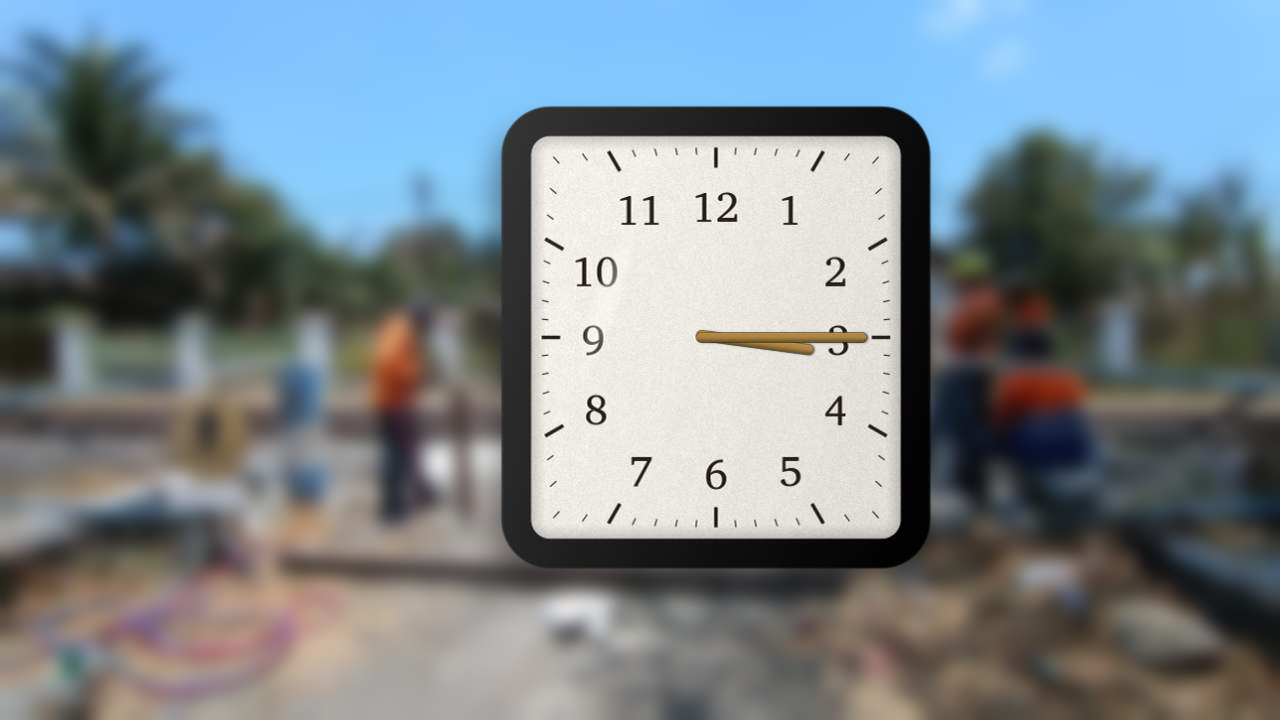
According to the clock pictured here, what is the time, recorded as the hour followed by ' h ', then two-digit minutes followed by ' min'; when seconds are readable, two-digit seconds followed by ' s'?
3 h 15 min
